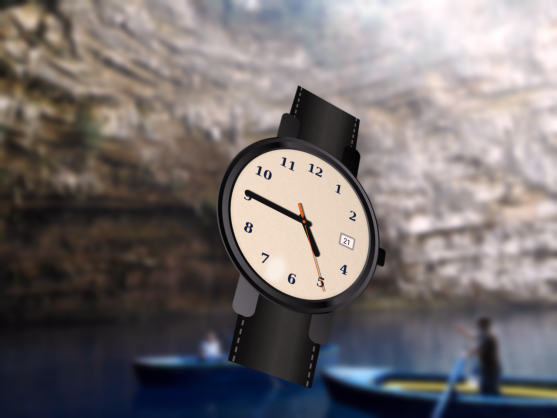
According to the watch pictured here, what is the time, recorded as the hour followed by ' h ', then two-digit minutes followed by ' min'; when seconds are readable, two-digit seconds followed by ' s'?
4 h 45 min 25 s
